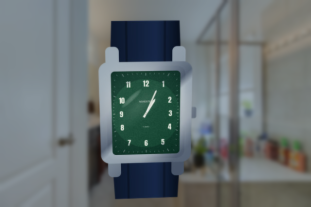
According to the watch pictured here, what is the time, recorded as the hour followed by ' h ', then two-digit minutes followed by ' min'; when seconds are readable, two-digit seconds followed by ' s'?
1 h 04 min
